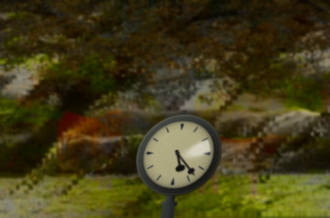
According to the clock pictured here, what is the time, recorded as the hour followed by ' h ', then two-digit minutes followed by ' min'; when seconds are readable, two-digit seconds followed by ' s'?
5 h 23 min
